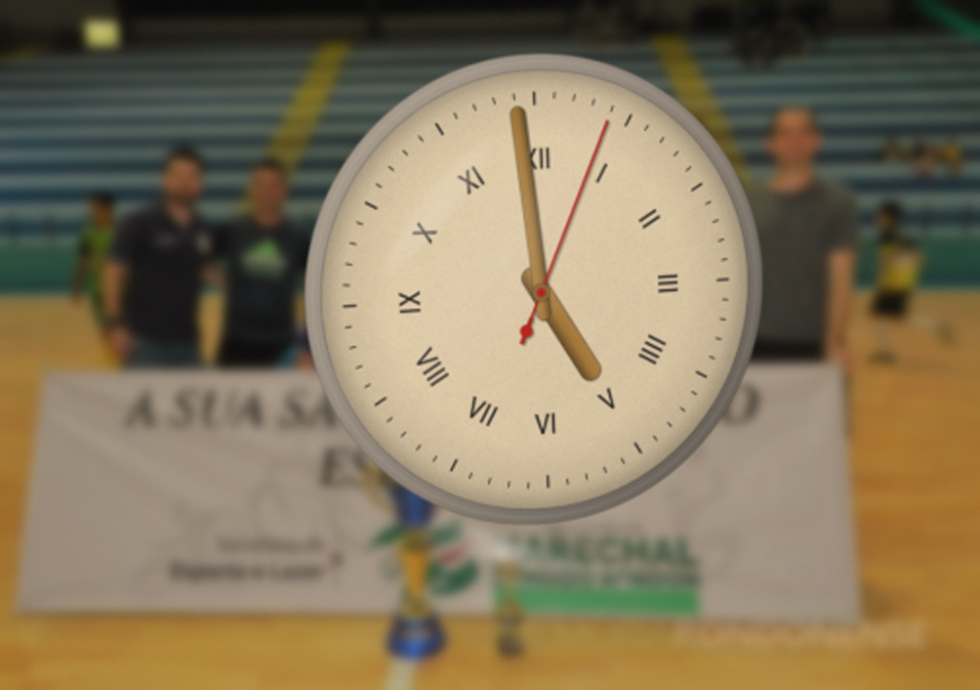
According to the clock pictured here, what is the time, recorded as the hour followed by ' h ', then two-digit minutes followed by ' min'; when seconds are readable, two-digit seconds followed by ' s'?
4 h 59 min 04 s
